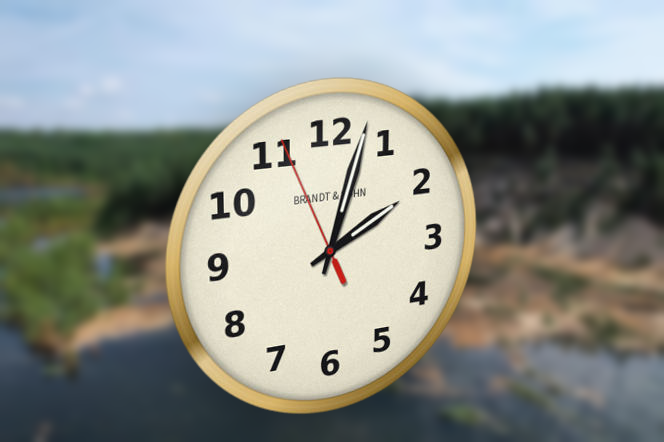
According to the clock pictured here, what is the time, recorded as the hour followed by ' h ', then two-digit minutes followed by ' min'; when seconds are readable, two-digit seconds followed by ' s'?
2 h 02 min 56 s
